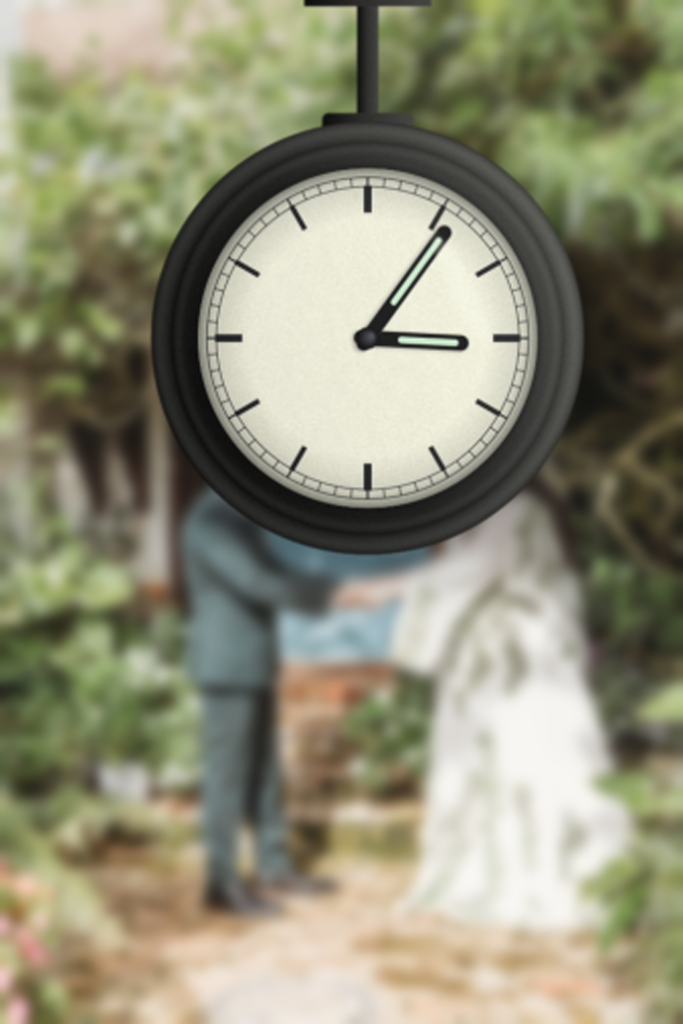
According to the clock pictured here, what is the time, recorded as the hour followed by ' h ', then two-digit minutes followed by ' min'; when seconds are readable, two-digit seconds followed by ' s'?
3 h 06 min
